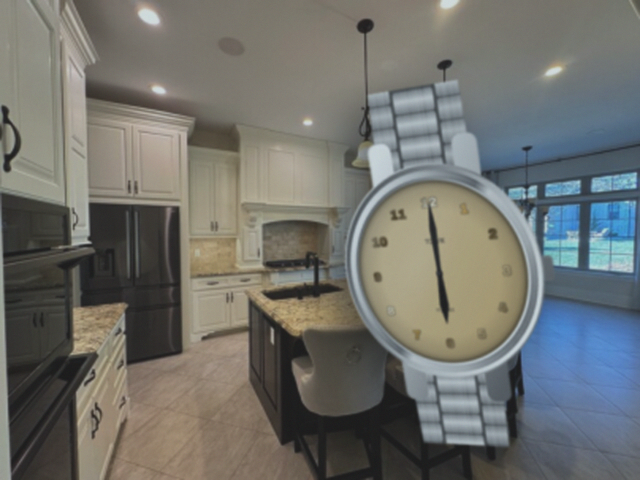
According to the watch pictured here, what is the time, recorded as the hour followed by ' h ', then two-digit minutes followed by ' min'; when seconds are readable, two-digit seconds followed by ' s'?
6 h 00 min
